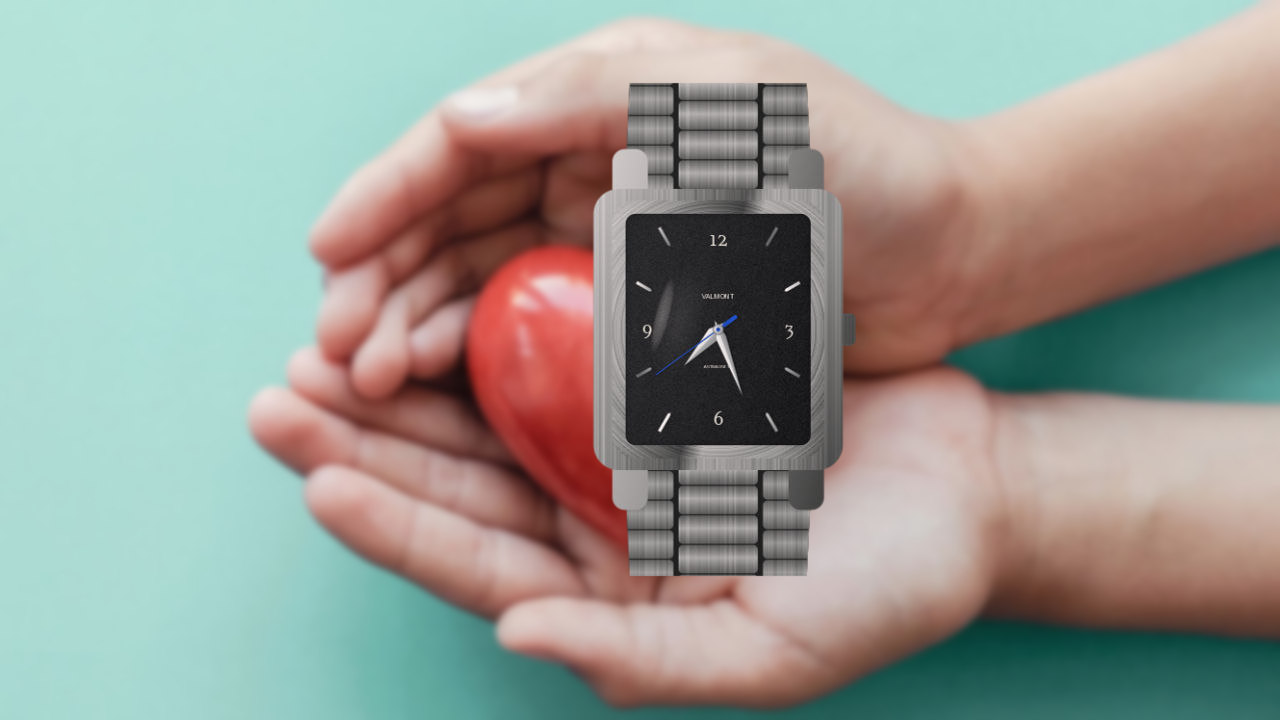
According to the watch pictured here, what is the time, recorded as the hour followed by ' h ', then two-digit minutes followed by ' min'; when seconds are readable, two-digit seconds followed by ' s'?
7 h 26 min 39 s
